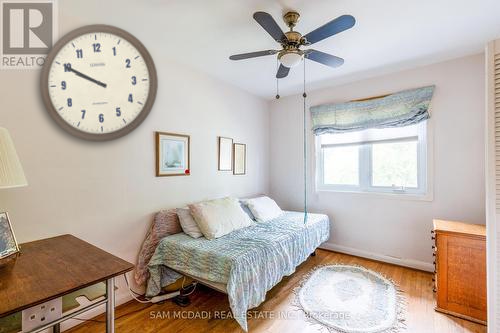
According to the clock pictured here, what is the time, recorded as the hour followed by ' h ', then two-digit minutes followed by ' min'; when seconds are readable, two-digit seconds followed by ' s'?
9 h 50 min
